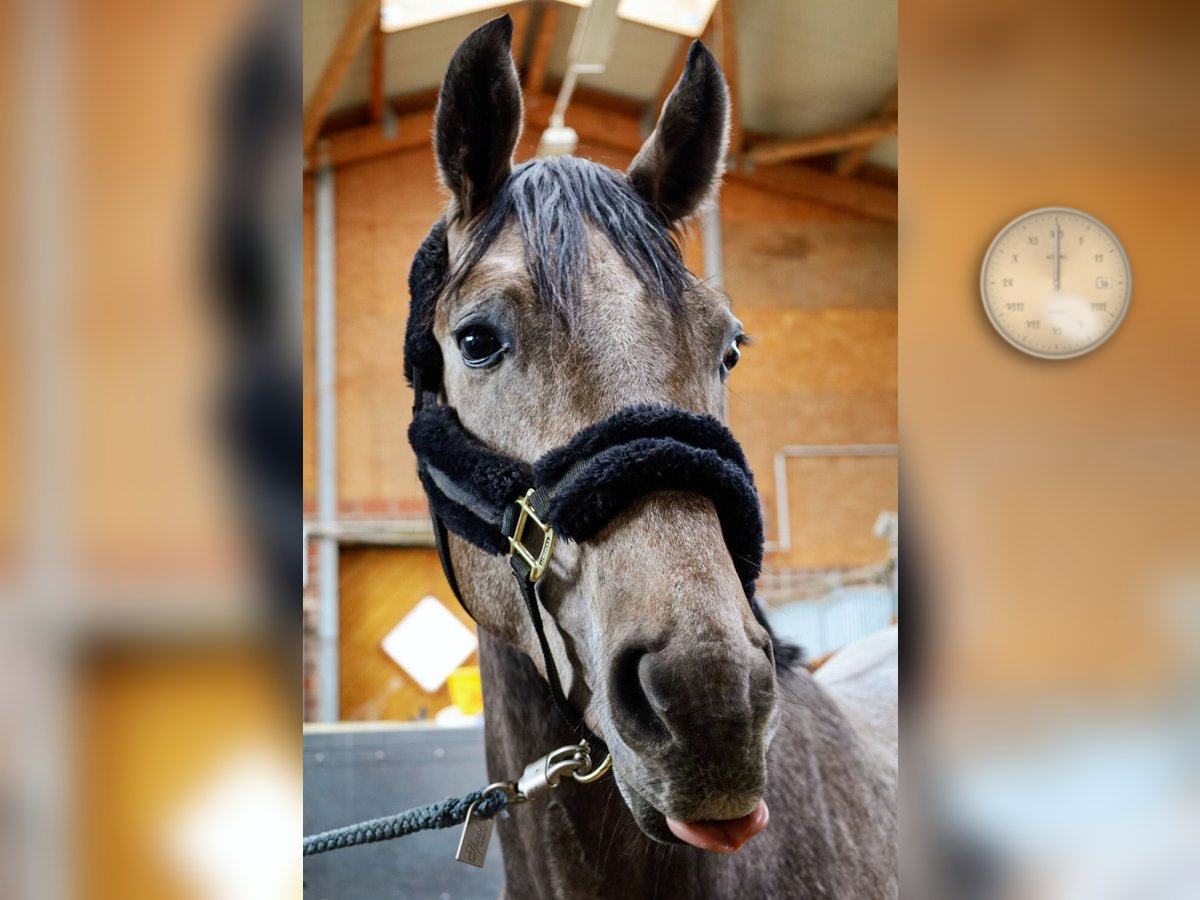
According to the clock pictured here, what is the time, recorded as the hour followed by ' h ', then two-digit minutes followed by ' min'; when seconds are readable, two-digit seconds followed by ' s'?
12 h 00 min
